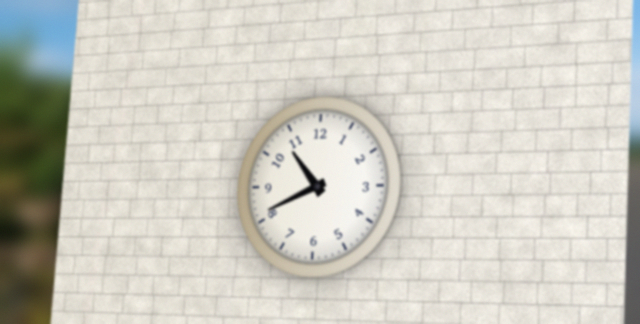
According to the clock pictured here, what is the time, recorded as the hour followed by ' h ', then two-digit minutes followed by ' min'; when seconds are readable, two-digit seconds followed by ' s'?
10 h 41 min
